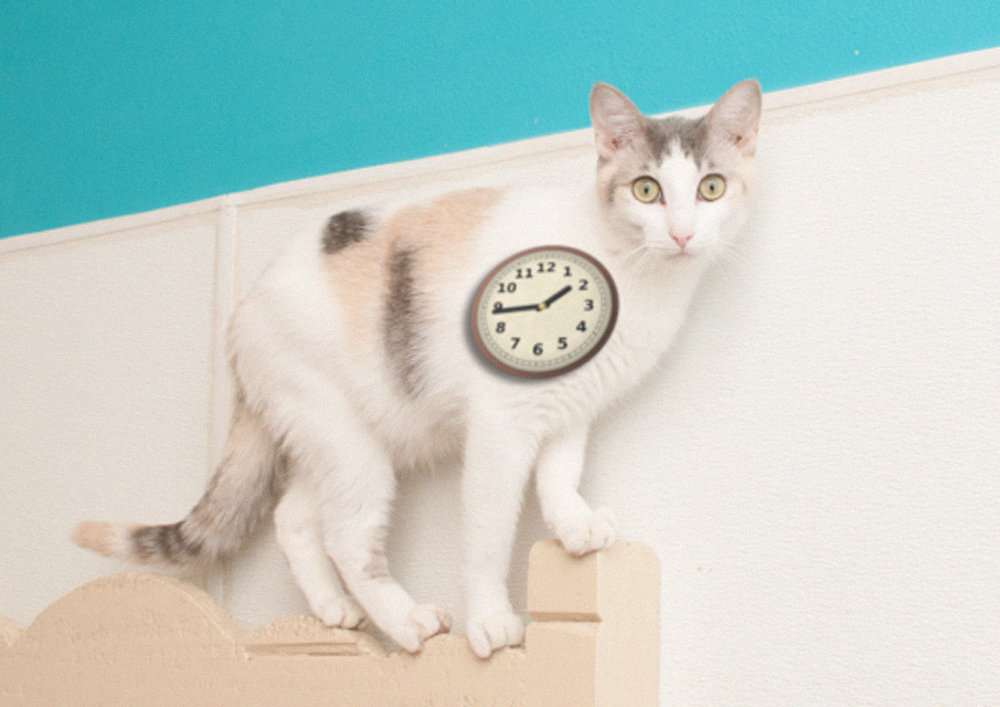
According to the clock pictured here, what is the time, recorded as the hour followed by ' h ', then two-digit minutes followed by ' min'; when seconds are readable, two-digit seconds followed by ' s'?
1 h 44 min
